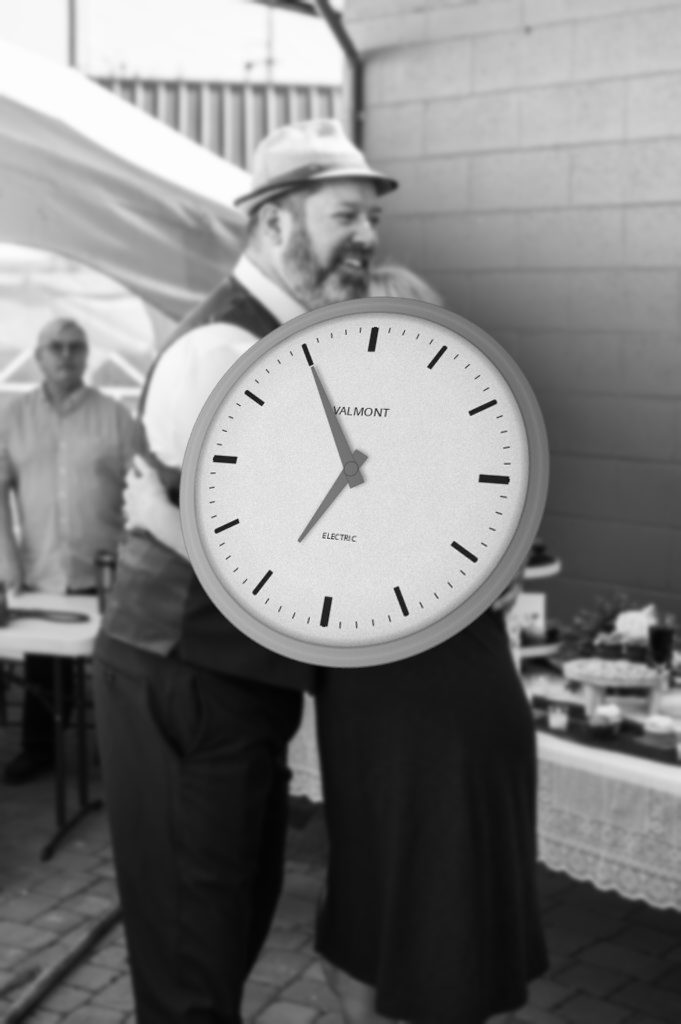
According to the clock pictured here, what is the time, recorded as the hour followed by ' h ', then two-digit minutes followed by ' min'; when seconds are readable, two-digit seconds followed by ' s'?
6 h 55 min
